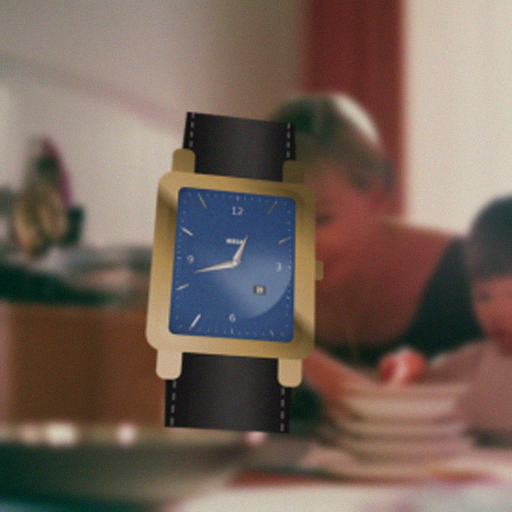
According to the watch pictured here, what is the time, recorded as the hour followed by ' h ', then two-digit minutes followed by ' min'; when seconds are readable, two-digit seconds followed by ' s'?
12 h 42 min
